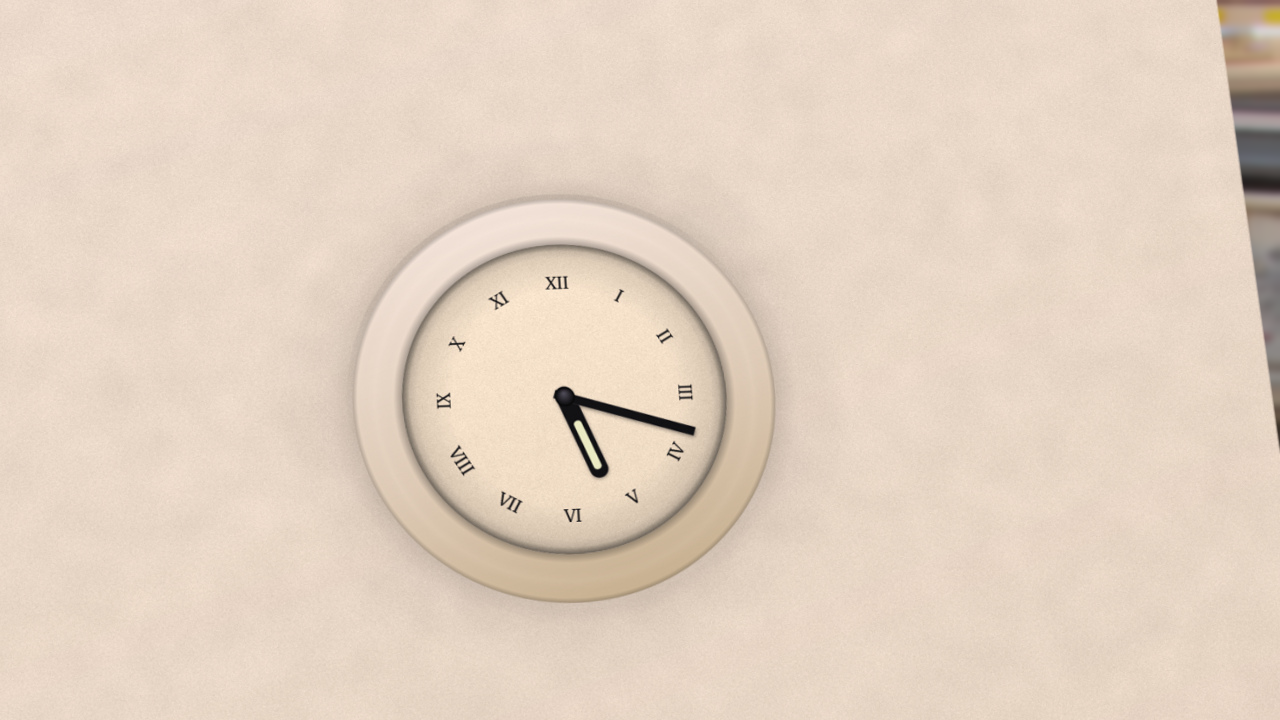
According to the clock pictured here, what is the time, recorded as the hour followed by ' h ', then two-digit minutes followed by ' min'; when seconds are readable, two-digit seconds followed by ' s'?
5 h 18 min
